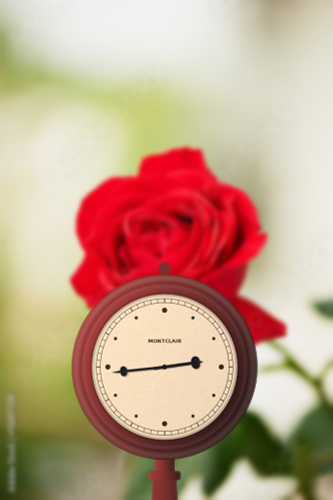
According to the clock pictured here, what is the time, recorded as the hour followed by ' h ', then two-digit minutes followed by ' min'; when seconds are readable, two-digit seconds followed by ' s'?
2 h 44 min
